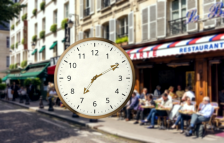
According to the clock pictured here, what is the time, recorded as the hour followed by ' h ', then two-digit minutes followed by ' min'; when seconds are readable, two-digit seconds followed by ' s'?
7 h 10 min
